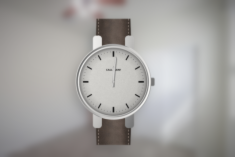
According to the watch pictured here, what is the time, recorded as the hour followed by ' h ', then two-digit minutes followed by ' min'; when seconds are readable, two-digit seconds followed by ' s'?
12 h 01 min
